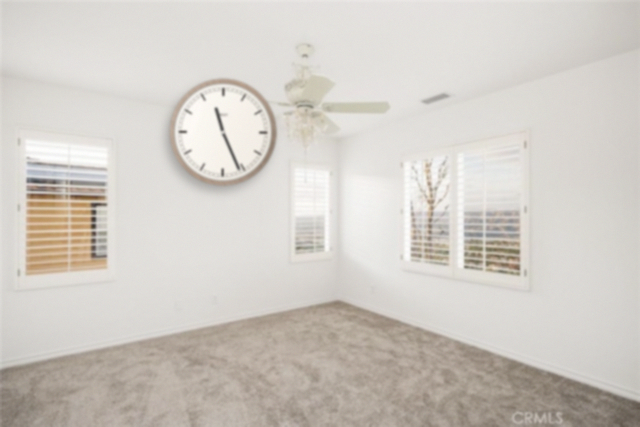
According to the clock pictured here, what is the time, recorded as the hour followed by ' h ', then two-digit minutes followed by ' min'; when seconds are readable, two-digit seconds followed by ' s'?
11 h 26 min
